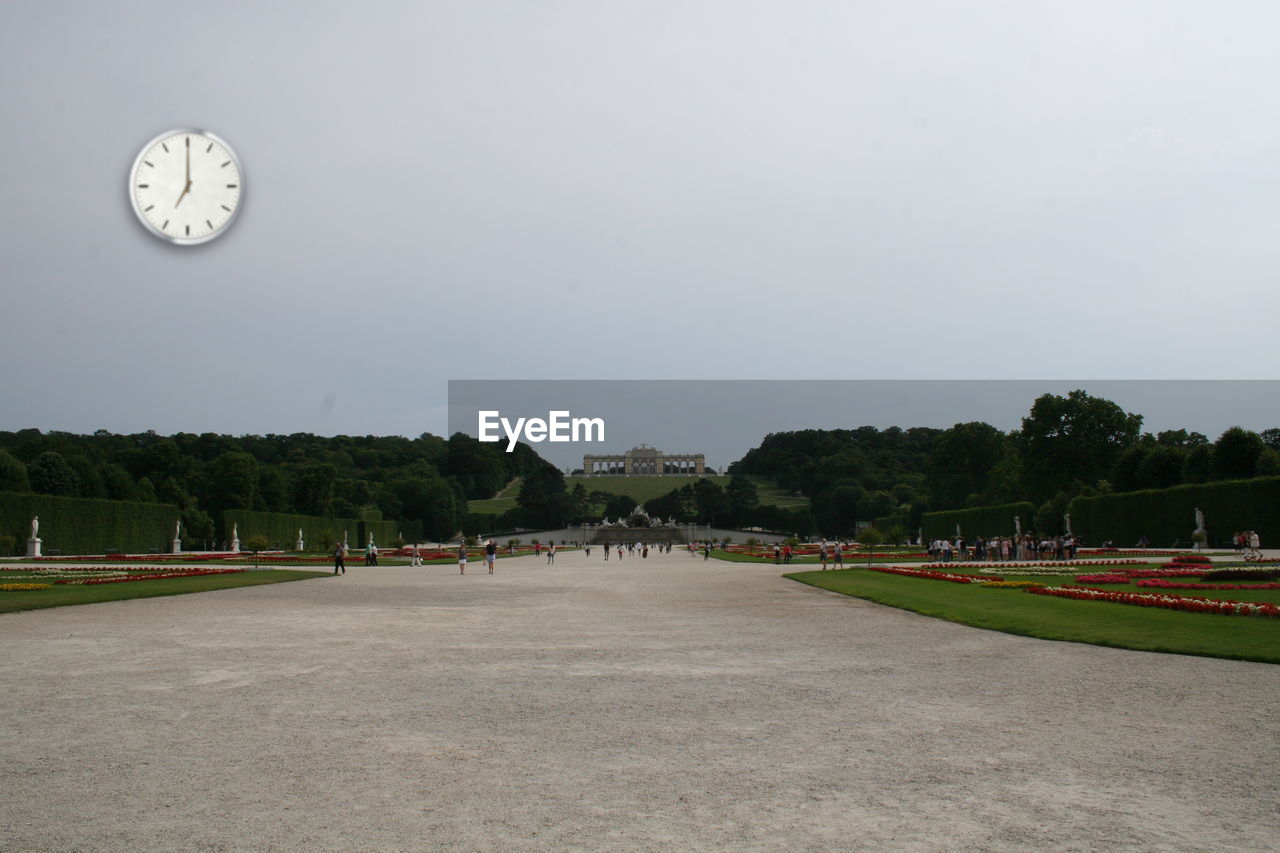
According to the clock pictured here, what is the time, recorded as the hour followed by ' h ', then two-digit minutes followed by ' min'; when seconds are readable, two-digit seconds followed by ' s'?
7 h 00 min
